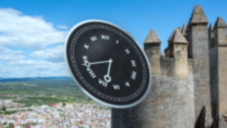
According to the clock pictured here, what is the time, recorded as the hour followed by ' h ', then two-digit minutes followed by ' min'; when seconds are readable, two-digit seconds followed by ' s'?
6 h 43 min
